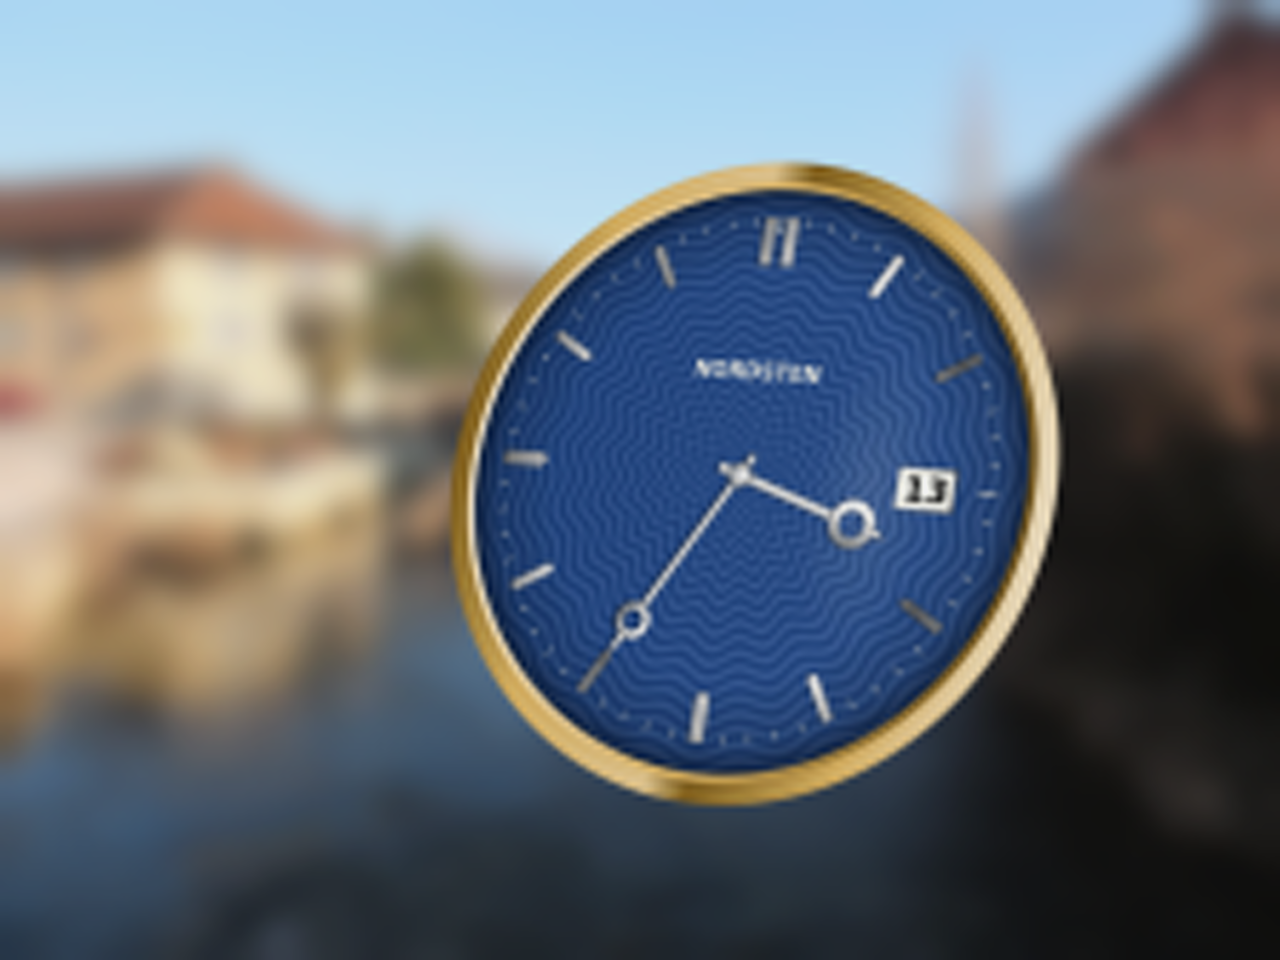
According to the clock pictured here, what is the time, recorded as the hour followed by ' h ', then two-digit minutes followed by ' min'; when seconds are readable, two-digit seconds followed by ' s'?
3 h 35 min
